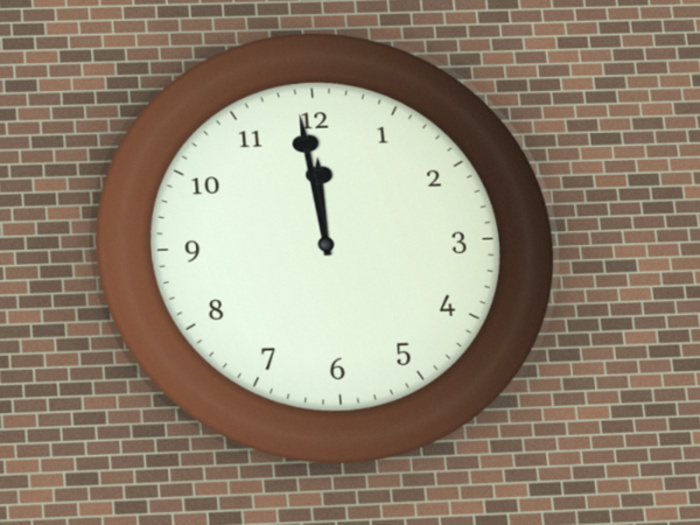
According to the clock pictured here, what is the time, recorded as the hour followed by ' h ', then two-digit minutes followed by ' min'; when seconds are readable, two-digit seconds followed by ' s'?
11 h 59 min
